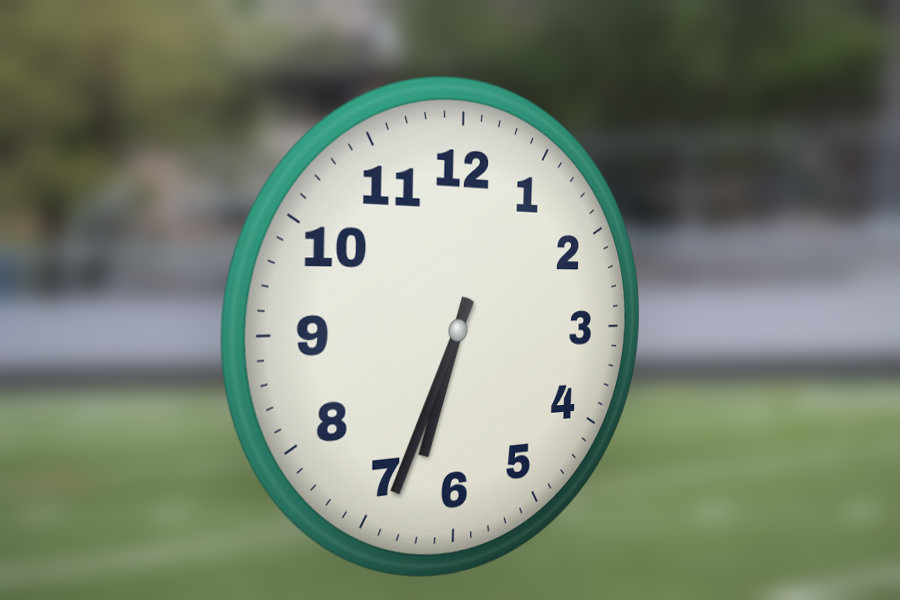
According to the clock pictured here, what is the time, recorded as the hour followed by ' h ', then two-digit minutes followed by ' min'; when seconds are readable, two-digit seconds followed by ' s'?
6 h 34 min
